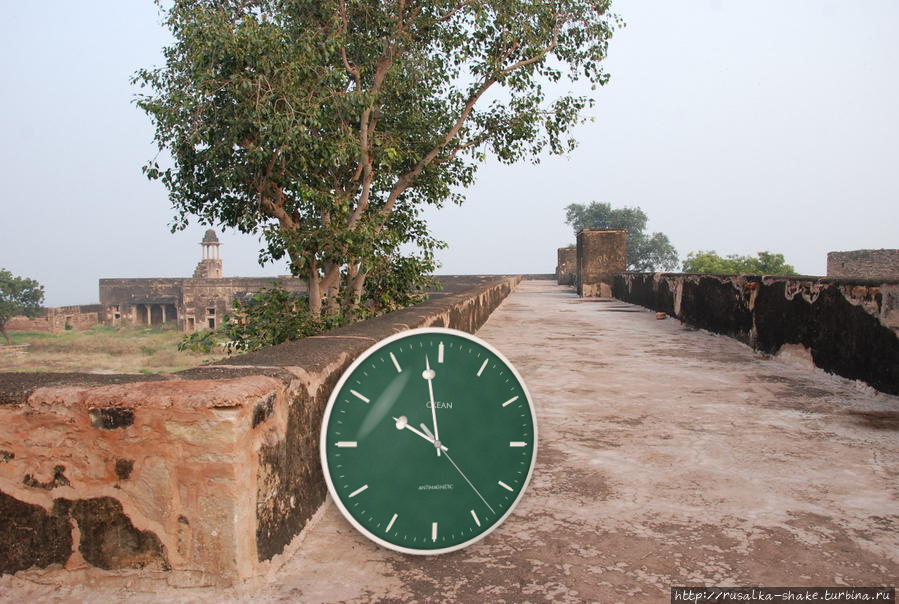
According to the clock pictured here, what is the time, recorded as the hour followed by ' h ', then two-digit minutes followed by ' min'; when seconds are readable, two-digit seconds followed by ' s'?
9 h 58 min 23 s
